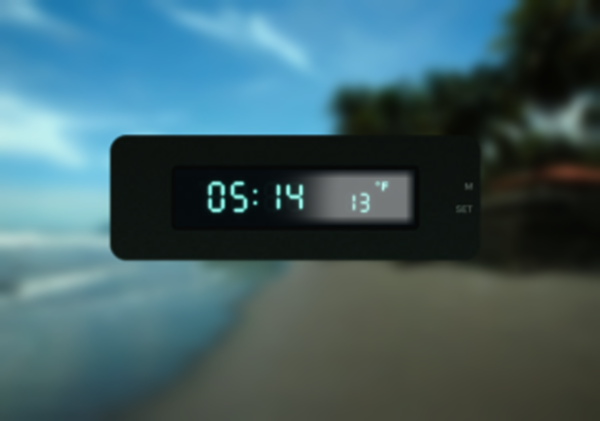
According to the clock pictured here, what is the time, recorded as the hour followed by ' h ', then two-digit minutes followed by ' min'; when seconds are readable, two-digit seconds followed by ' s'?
5 h 14 min
